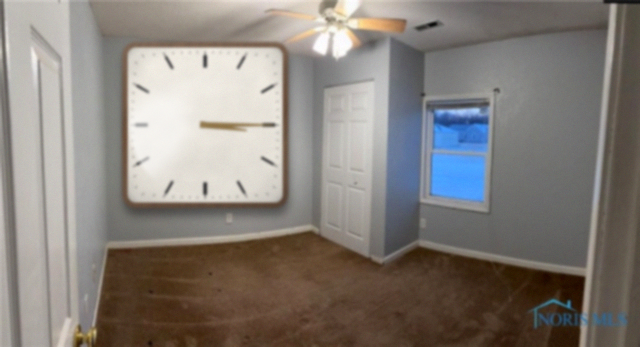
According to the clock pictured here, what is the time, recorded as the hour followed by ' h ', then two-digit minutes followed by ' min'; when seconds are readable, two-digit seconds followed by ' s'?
3 h 15 min
